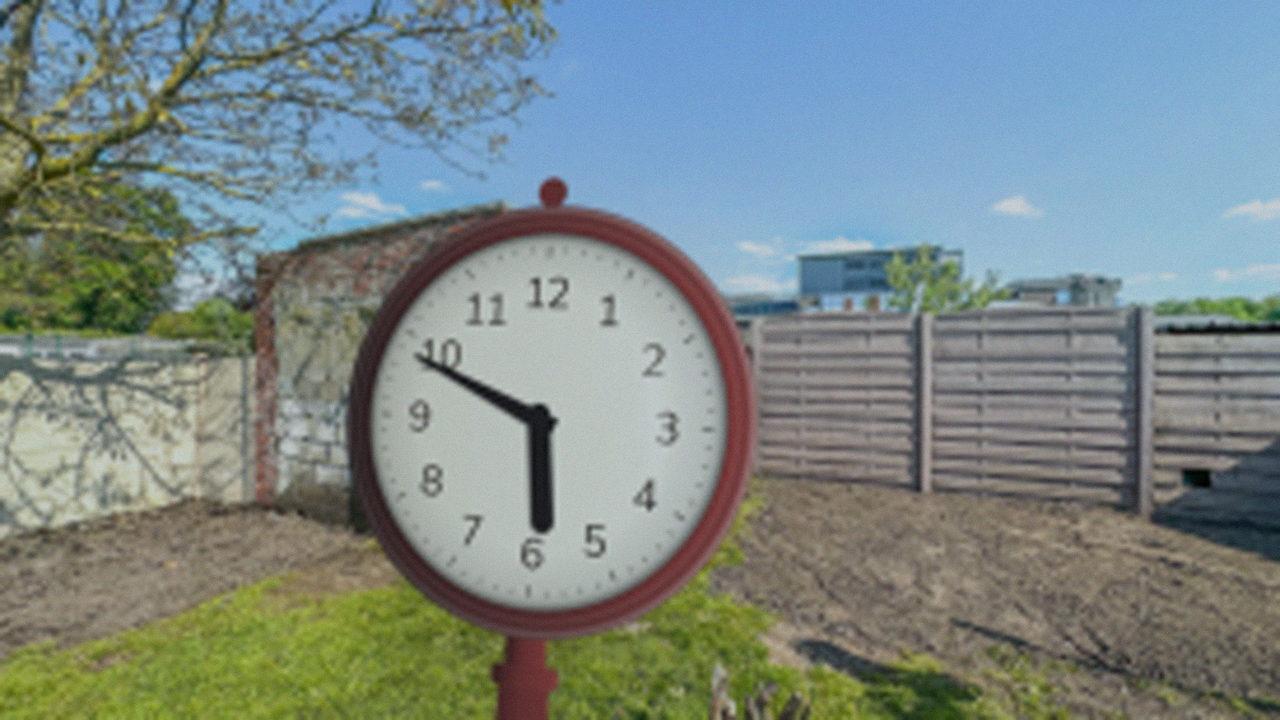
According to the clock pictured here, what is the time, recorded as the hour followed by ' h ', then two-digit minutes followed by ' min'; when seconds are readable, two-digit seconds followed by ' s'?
5 h 49 min
